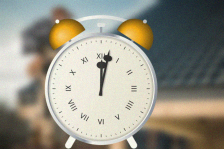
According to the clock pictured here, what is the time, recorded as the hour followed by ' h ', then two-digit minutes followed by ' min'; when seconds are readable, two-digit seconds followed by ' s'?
12 h 02 min
